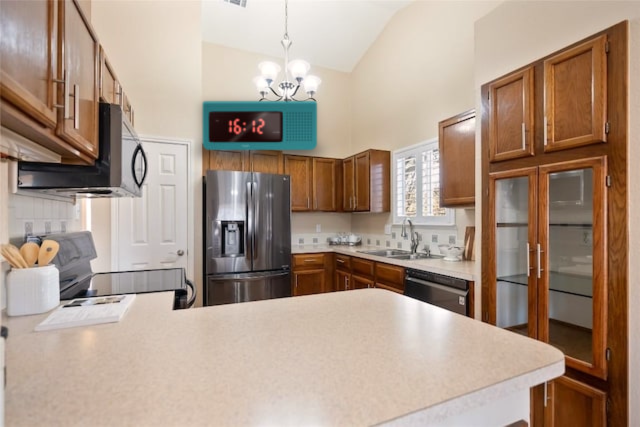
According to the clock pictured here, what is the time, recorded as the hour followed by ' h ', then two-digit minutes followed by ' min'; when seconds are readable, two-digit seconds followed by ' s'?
16 h 12 min
